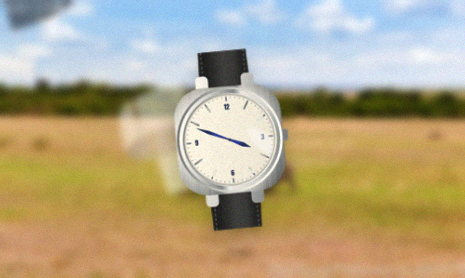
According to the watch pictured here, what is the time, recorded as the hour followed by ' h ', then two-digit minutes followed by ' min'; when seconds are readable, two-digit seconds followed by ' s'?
3 h 49 min
